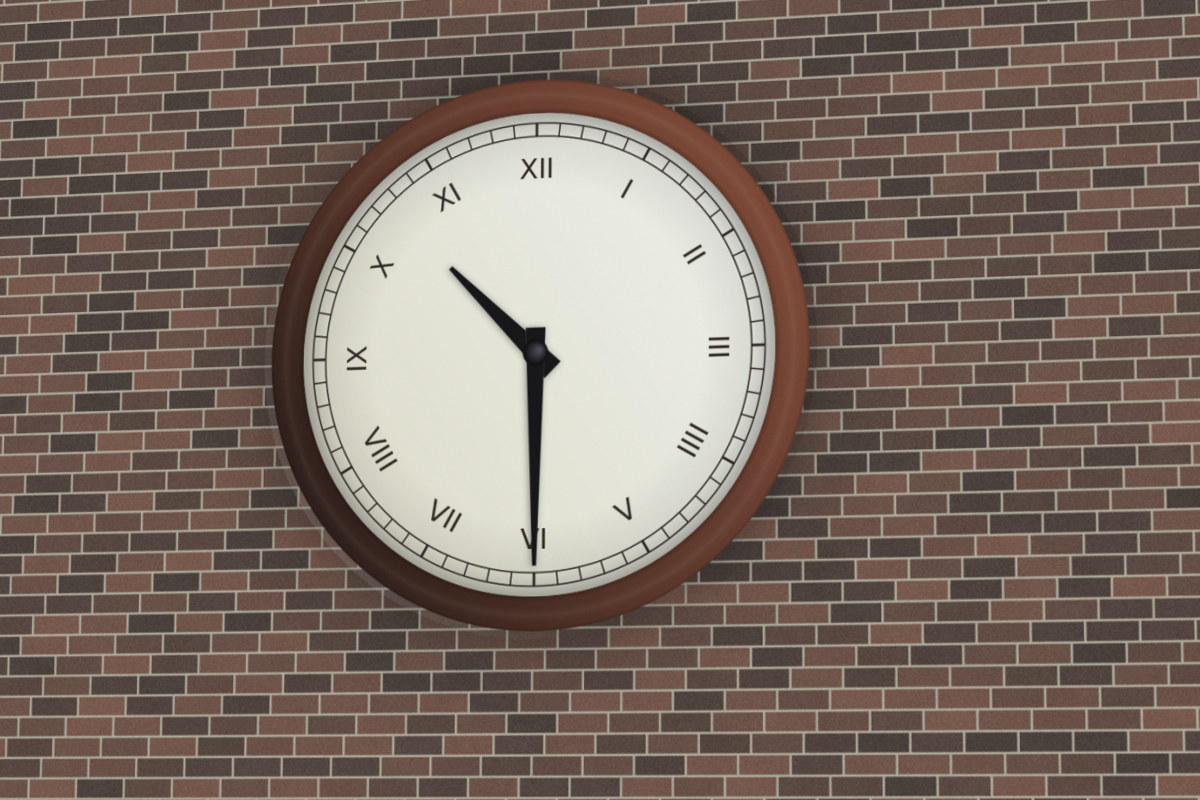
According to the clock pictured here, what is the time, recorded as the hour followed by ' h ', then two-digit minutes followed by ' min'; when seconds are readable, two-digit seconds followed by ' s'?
10 h 30 min
